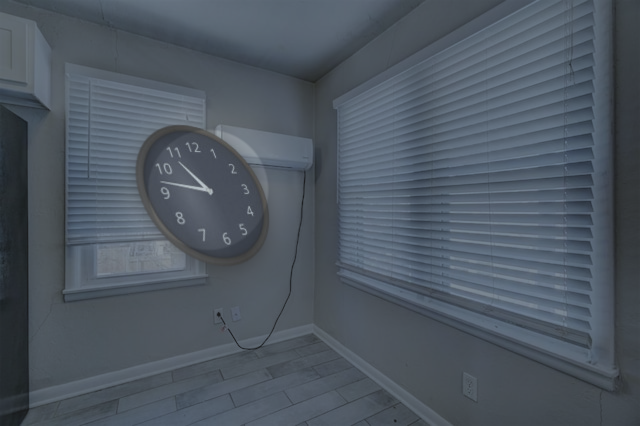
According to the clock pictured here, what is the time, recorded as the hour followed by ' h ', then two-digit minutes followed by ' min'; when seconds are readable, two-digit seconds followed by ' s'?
10 h 47 min
